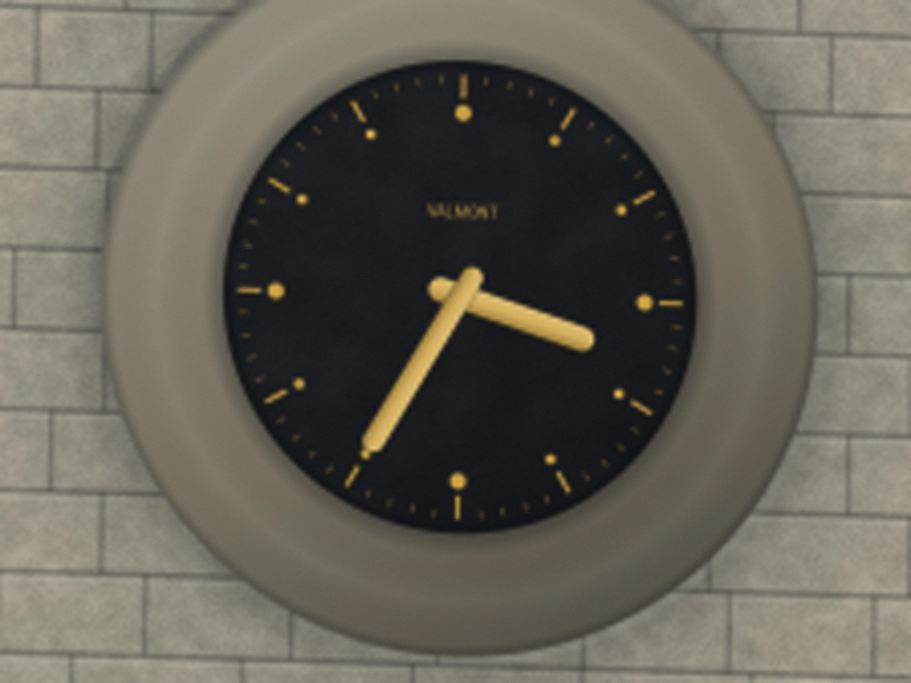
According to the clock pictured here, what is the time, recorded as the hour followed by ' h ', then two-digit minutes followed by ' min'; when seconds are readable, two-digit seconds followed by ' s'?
3 h 35 min
